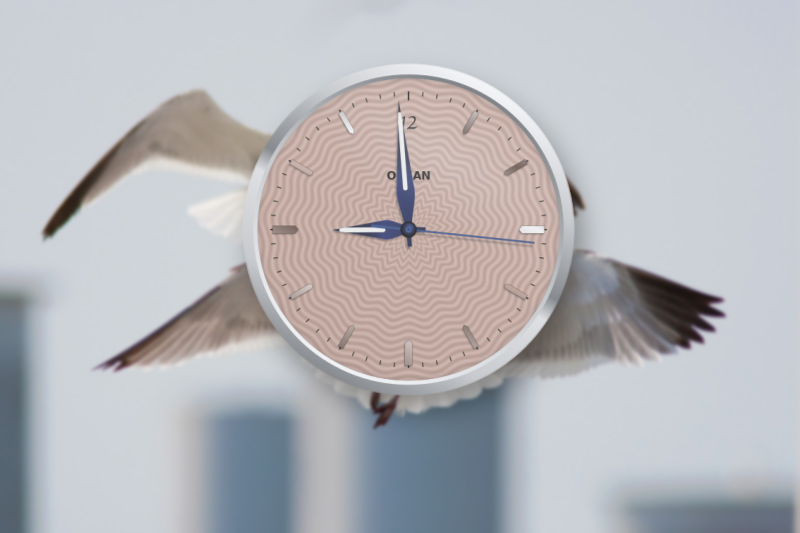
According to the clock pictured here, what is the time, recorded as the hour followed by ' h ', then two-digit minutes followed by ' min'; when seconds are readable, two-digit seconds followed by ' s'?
8 h 59 min 16 s
